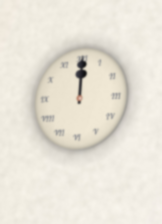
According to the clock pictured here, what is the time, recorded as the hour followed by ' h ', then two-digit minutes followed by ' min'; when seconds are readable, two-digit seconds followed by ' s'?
12 h 00 min
